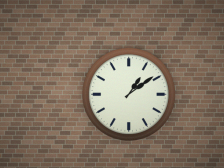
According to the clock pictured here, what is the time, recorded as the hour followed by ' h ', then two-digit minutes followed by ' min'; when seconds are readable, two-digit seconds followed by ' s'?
1 h 09 min
